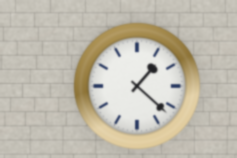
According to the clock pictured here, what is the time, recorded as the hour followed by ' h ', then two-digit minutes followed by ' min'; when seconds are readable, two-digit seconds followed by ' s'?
1 h 22 min
